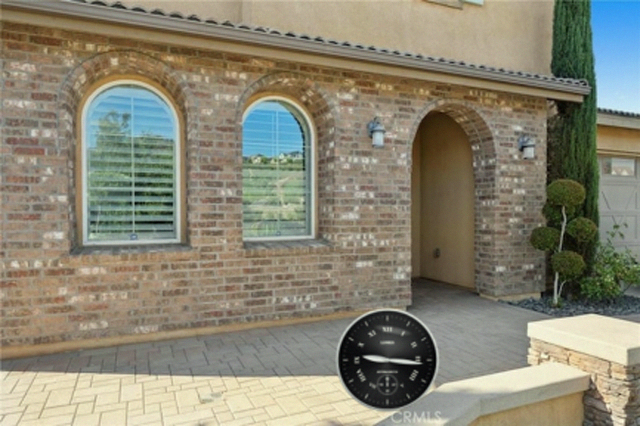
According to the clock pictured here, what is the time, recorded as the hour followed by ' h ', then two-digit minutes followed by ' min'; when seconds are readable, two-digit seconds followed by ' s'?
9 h 16 min
